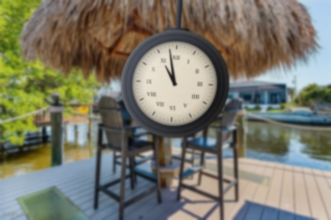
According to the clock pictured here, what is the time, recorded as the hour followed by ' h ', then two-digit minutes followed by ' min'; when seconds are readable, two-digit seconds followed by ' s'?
10 h 58 min
